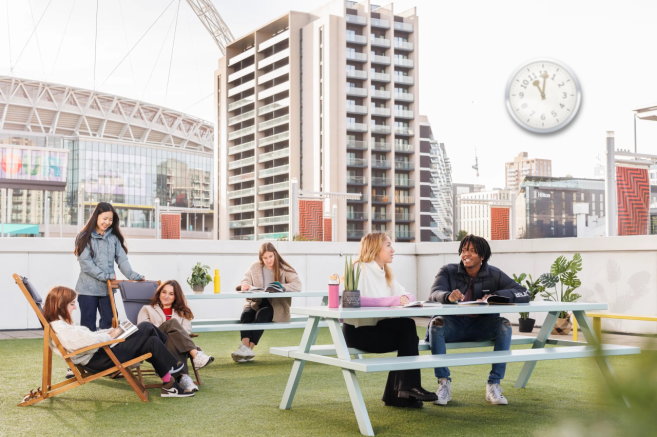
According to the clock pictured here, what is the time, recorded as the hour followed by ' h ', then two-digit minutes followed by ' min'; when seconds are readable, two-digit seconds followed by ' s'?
11 h 01 min
